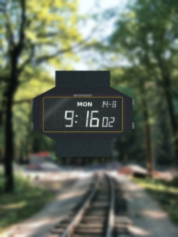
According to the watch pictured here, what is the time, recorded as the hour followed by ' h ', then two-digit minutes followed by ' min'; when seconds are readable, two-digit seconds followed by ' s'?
9 h 16 min 02 s
